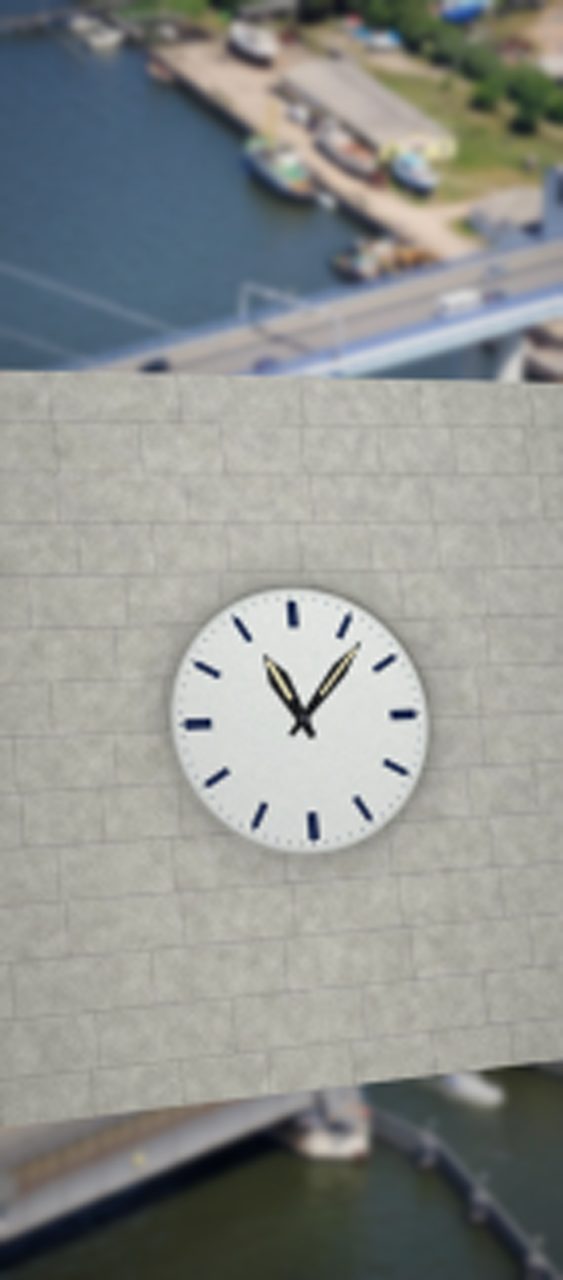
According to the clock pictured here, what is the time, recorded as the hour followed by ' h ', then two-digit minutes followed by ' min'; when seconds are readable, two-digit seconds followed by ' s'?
11 h 07 min
